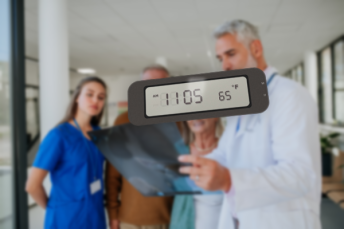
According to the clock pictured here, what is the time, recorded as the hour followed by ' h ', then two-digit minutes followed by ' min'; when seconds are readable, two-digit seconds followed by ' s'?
11 h 05 min
